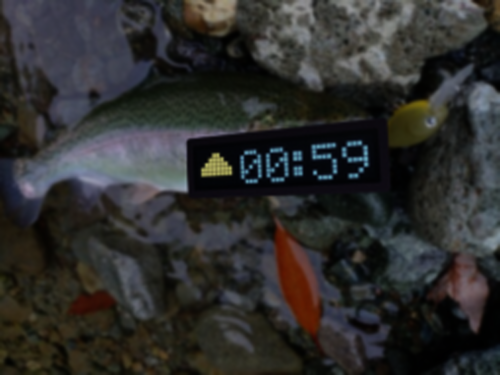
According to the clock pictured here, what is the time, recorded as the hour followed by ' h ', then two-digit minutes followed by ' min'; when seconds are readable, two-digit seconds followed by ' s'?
0 h 59 min
